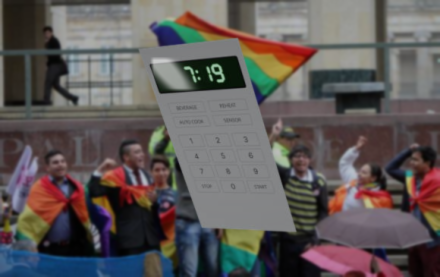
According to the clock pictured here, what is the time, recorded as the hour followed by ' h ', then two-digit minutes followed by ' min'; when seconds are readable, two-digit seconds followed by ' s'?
7 h 19 min
